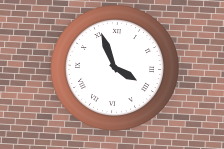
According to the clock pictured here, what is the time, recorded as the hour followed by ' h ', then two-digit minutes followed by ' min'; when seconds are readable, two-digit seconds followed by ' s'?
3 h 56 min
